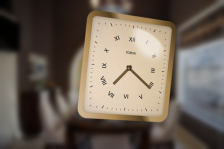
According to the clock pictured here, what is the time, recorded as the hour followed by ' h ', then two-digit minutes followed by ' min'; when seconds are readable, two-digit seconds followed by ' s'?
7 h 21 min
